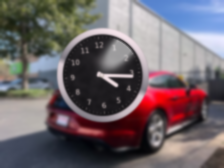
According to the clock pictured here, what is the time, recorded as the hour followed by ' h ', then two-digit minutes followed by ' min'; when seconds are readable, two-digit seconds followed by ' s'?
4 h 16 min
